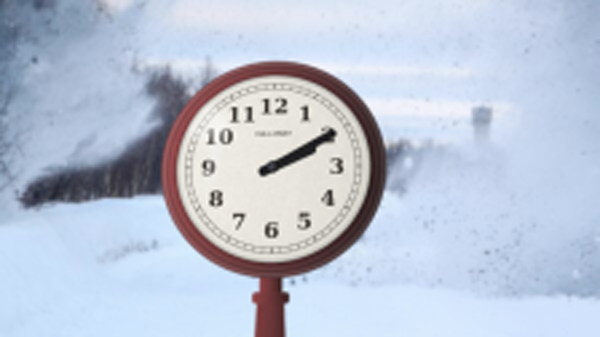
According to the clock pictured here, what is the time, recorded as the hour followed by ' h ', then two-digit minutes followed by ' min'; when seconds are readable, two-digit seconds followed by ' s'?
2 h 10 min
